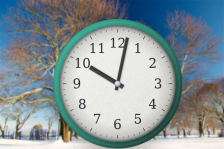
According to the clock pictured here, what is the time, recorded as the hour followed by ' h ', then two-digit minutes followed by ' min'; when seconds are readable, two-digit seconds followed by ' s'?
10 h 02 min
